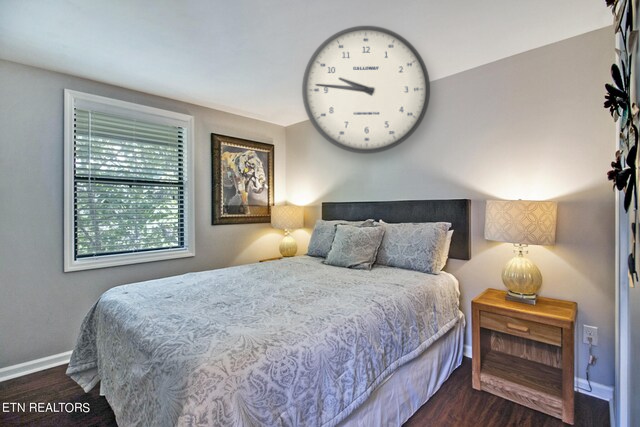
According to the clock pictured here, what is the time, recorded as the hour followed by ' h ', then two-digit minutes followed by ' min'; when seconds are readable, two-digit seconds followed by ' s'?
9 h 46 min
